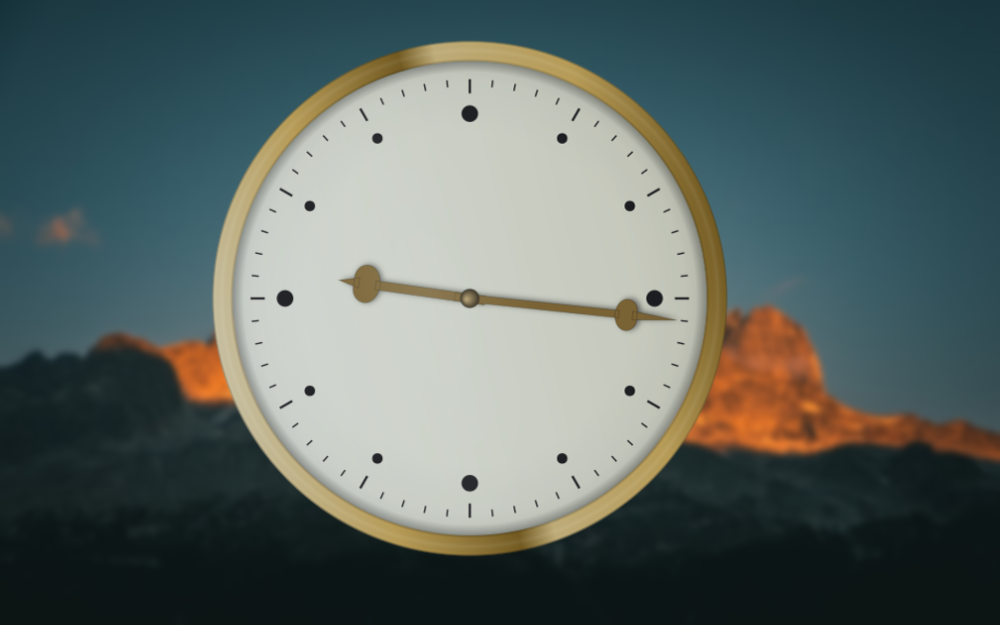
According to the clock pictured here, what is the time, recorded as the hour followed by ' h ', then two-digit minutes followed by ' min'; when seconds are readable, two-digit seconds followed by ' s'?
9 h 16 min
